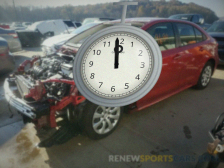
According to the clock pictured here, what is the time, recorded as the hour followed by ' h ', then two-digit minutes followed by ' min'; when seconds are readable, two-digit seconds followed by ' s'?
11 h 59 min
